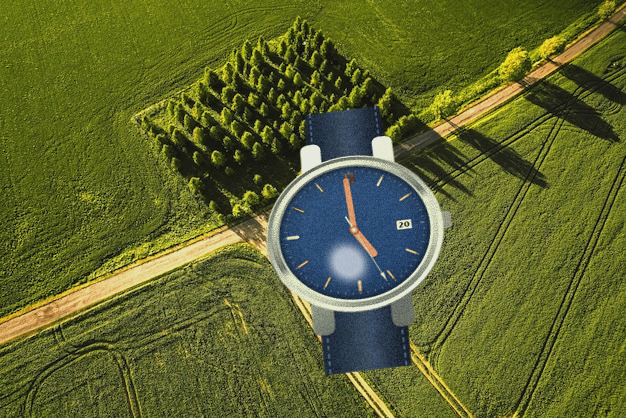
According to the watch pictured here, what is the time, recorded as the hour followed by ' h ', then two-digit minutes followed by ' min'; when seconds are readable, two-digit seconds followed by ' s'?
4 h 59 min 26 s
